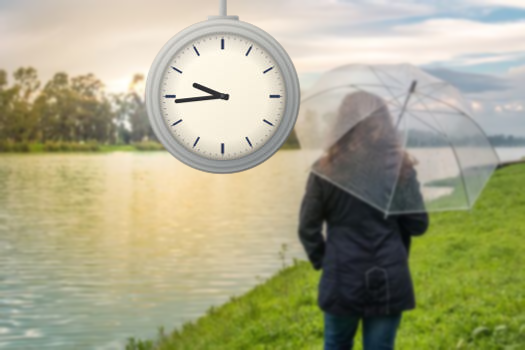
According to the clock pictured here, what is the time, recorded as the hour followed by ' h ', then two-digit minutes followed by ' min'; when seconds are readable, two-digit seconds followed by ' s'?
9 h 44 min
